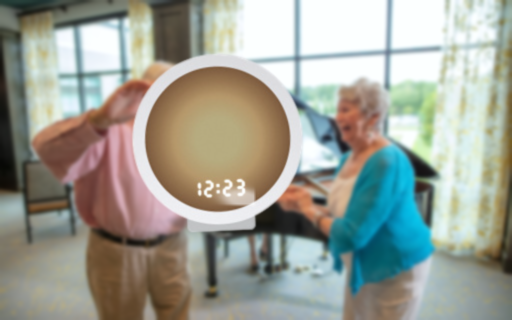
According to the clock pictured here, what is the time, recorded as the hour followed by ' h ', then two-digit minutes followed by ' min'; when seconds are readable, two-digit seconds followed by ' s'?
12 h 23 min
